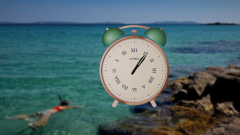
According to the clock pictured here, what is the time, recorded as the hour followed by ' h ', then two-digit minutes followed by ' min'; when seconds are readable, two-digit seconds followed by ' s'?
1 h 06 min
